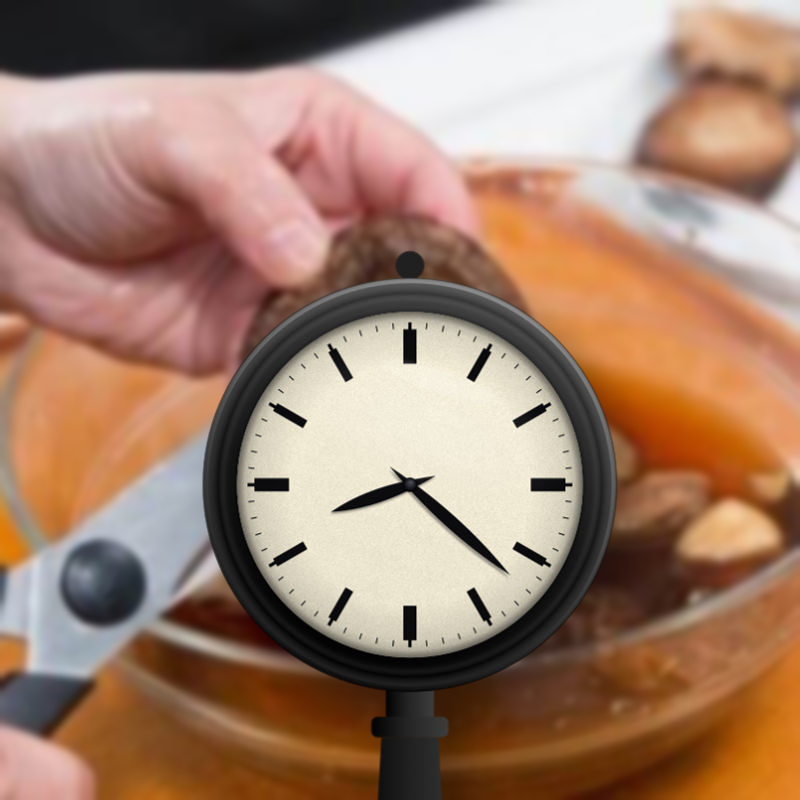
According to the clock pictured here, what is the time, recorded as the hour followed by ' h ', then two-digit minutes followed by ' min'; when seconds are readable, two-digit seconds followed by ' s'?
8 h 22 min
